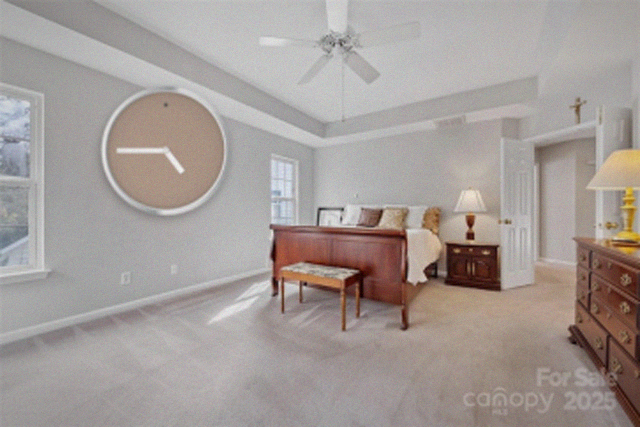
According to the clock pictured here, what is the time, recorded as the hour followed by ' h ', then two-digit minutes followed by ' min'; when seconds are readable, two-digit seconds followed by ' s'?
4 h 45 min
